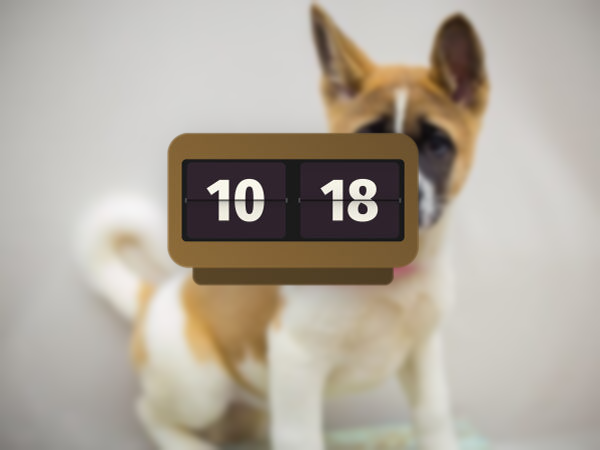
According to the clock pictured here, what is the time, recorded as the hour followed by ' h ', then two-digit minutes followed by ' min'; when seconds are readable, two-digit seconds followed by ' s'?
10 h 18 min
